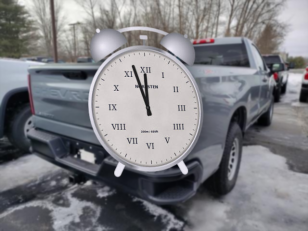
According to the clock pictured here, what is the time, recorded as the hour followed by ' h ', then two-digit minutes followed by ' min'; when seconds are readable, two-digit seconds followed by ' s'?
11 h 57 min
